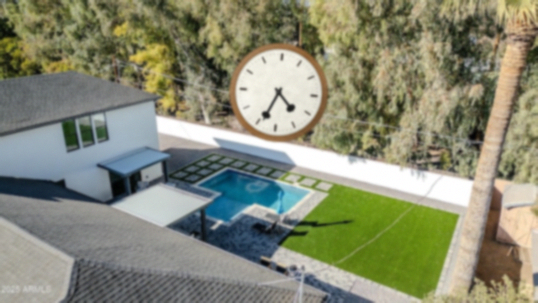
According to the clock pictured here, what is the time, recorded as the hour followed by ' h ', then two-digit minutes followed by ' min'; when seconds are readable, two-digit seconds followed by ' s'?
4 h 34 min
